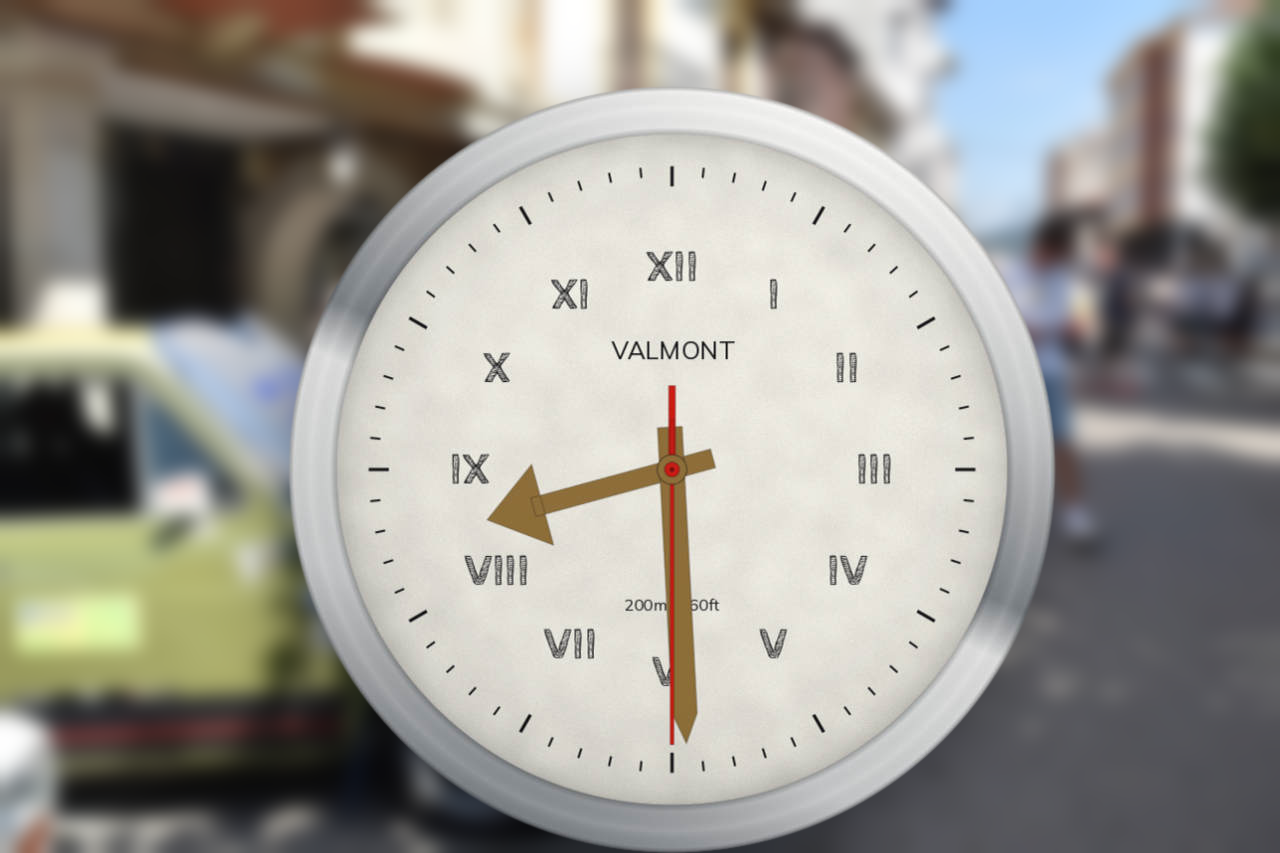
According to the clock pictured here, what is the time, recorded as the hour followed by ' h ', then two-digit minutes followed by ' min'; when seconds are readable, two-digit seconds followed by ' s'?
8 h 29 min 30 s
